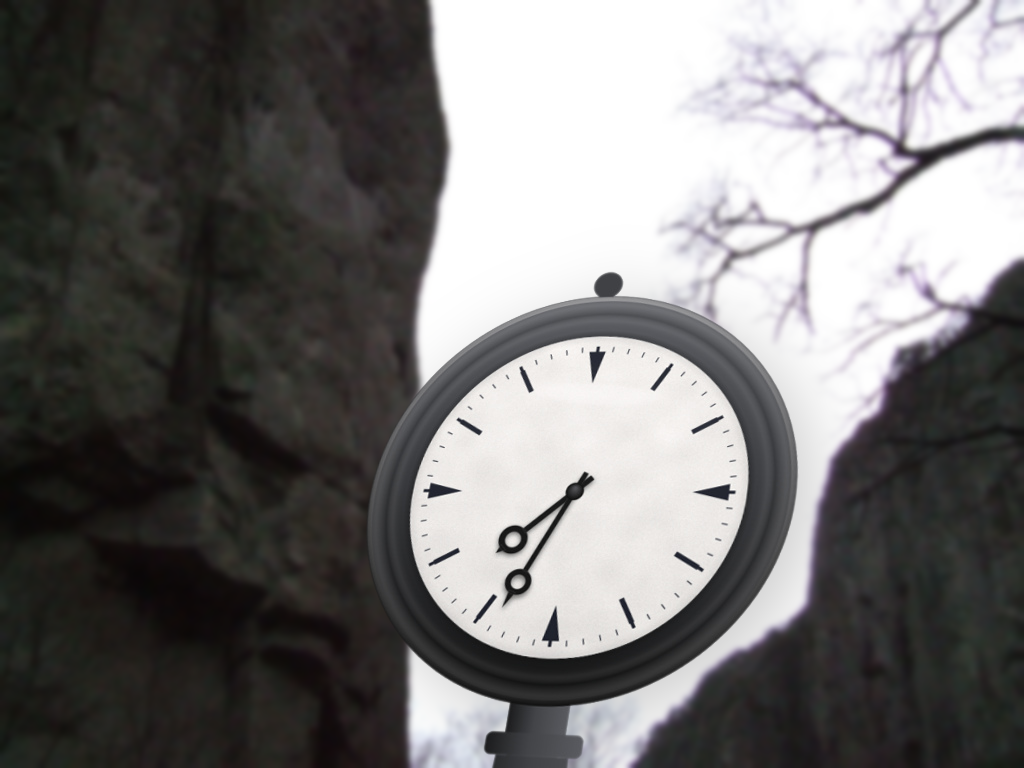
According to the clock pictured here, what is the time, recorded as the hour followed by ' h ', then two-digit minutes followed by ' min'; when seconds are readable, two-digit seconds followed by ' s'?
7 h 34 min
